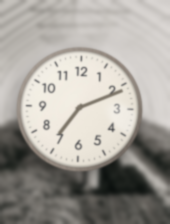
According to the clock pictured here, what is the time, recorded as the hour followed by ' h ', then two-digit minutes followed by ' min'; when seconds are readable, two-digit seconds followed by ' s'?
7 h 11 min
